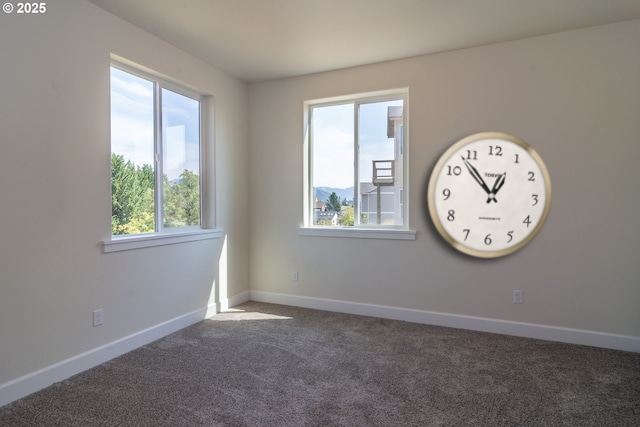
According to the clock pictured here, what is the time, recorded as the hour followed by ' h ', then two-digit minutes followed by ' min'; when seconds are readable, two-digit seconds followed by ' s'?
12 h 53 min
